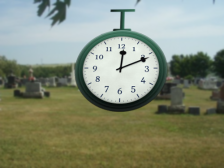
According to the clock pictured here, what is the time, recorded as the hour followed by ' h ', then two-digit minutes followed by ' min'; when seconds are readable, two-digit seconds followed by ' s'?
12 h 11 min
